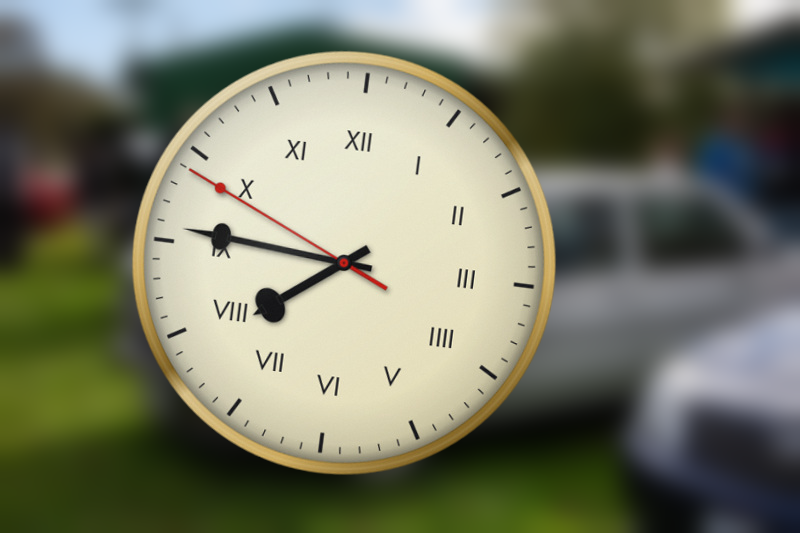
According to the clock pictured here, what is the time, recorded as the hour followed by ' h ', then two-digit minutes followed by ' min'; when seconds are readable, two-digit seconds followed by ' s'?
7 h 45 min 49 s
